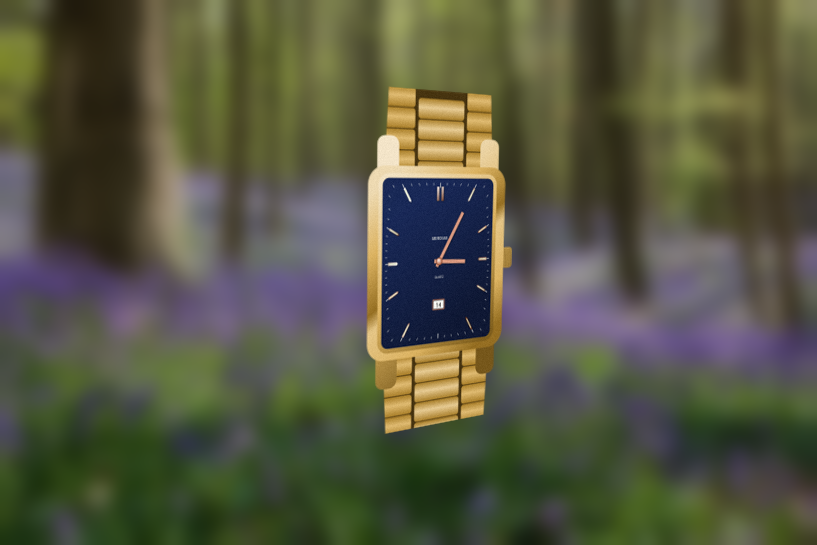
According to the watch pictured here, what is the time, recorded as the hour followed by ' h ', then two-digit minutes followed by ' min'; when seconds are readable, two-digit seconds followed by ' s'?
3 h 05 min
